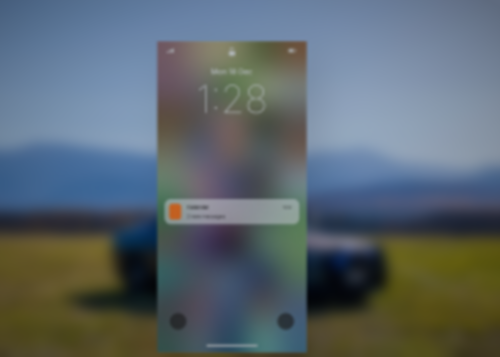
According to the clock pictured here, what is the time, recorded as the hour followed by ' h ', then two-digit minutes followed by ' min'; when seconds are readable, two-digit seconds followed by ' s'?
1 h 28 min
